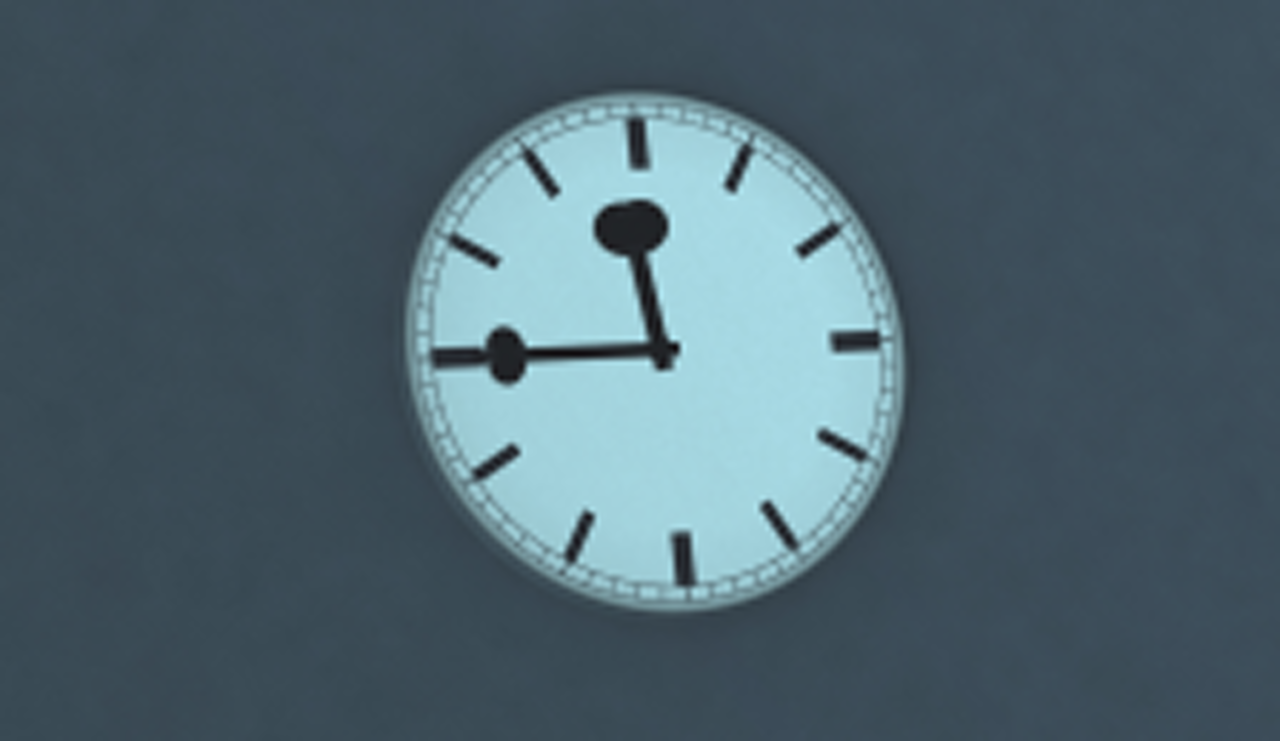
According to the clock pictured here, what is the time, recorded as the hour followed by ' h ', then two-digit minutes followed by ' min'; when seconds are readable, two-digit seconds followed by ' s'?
11 h 45 min
